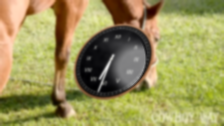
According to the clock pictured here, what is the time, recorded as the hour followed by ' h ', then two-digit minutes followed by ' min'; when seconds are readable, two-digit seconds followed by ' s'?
6 h 31 min
